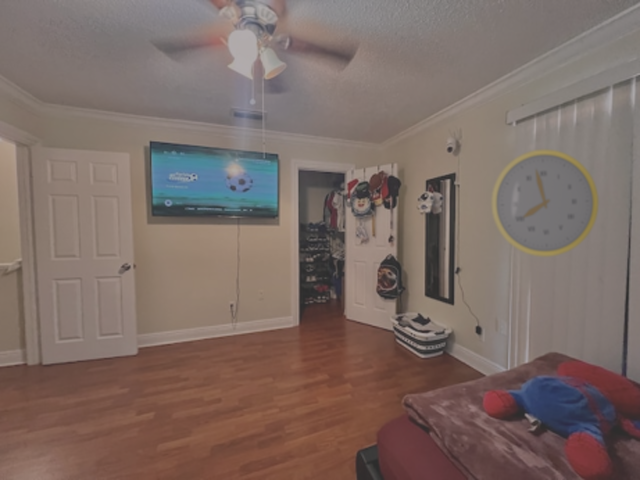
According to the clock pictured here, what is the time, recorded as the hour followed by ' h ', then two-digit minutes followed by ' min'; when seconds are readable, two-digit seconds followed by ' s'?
7 h 58 min
